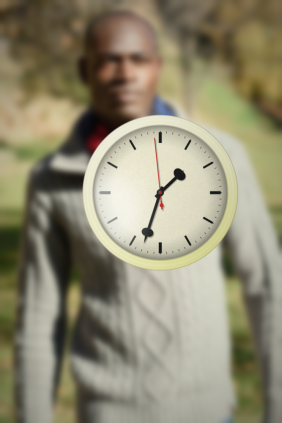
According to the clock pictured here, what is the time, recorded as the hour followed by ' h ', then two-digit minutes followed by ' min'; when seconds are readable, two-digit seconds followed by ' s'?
1 h 32 min 59 s
